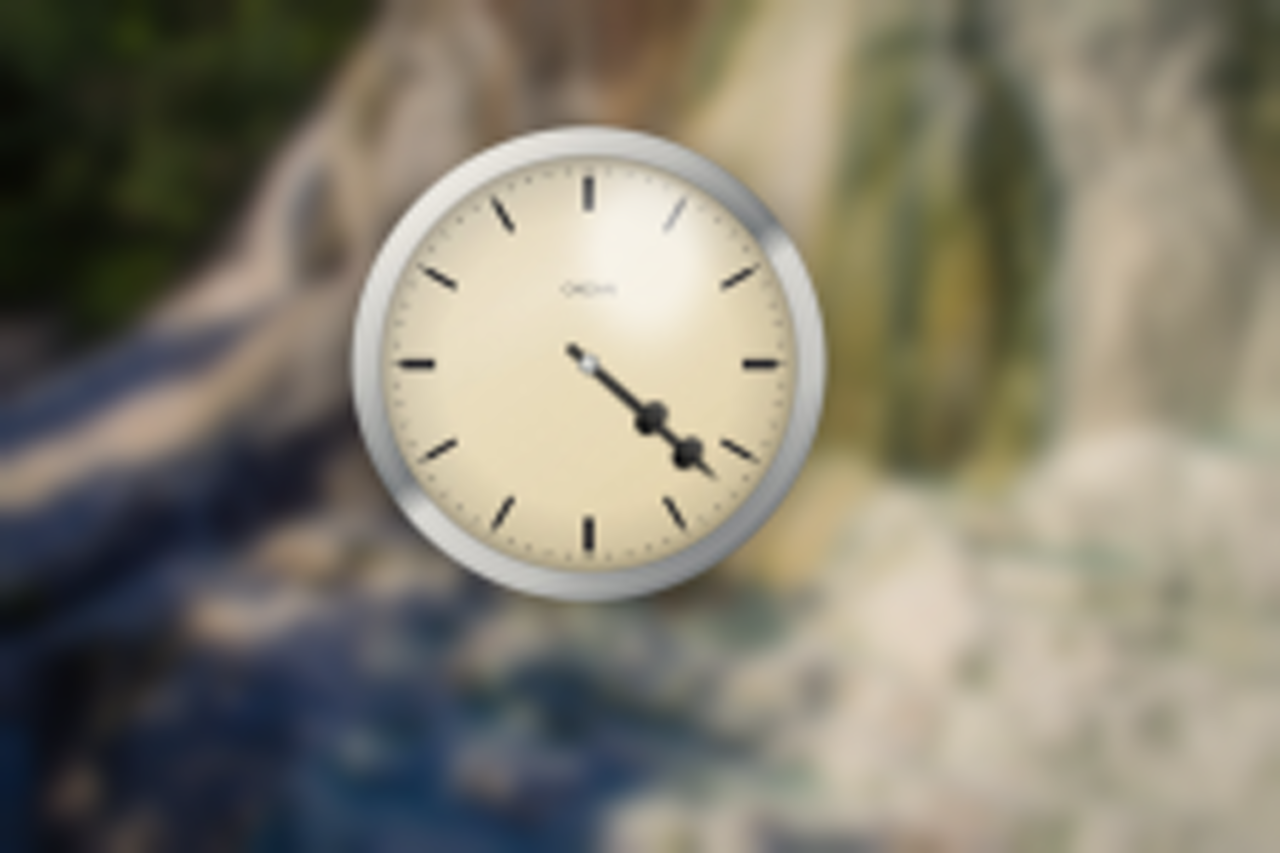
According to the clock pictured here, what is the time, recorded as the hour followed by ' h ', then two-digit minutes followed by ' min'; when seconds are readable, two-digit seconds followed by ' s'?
4 h 22 min
